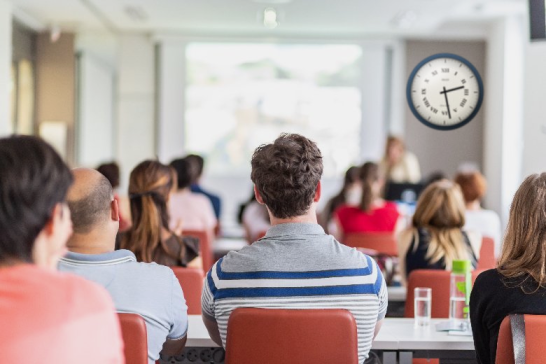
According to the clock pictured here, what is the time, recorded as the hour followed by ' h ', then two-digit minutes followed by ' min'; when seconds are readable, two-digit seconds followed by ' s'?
2 h 28 min
